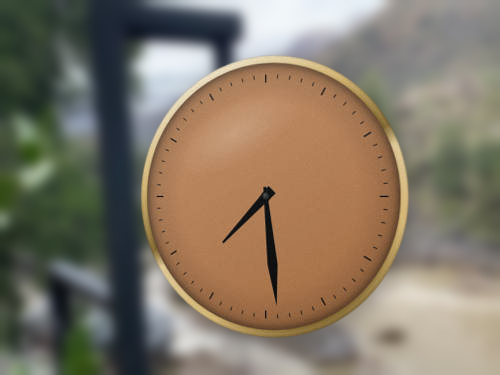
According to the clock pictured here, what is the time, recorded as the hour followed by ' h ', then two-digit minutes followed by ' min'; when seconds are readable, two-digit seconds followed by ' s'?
7 h 29 min
